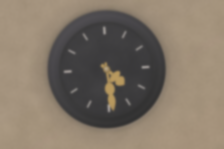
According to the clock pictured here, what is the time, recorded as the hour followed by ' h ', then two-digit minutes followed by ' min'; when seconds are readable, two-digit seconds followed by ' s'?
4 h 29 min
